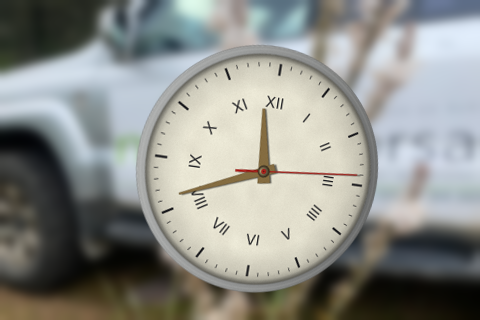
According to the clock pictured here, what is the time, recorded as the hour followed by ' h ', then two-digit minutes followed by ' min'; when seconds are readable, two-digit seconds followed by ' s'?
11 h 41 min 14 s
